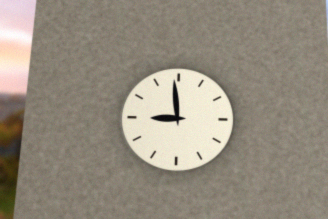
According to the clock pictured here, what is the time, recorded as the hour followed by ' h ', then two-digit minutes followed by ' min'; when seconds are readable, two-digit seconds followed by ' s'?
8 h 59 min
